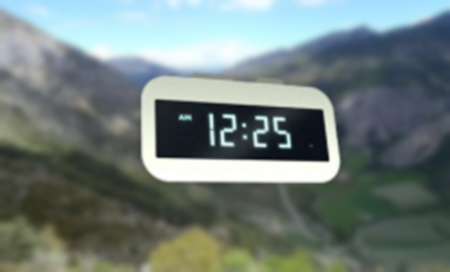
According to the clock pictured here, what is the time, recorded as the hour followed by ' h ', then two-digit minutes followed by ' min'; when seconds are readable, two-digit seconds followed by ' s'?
12 h 25 min
